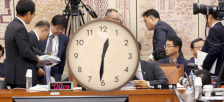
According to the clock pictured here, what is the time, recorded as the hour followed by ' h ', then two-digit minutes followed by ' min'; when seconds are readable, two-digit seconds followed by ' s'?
12 h 31 min
